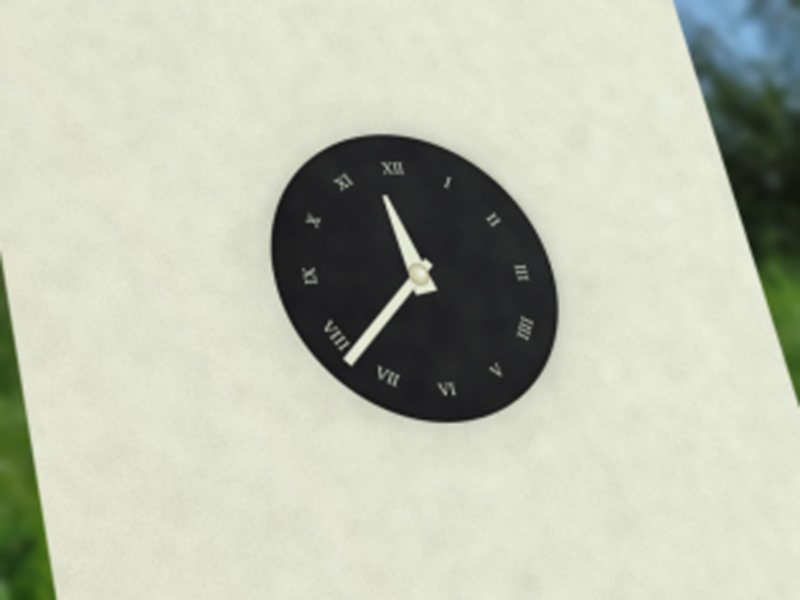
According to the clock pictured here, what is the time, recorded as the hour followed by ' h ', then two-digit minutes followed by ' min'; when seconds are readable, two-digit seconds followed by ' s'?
11 h 38 min
